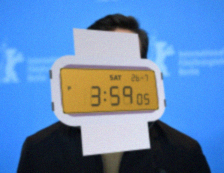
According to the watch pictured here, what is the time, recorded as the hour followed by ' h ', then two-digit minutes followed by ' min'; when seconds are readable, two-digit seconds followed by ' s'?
3 h 59 min 05 s
